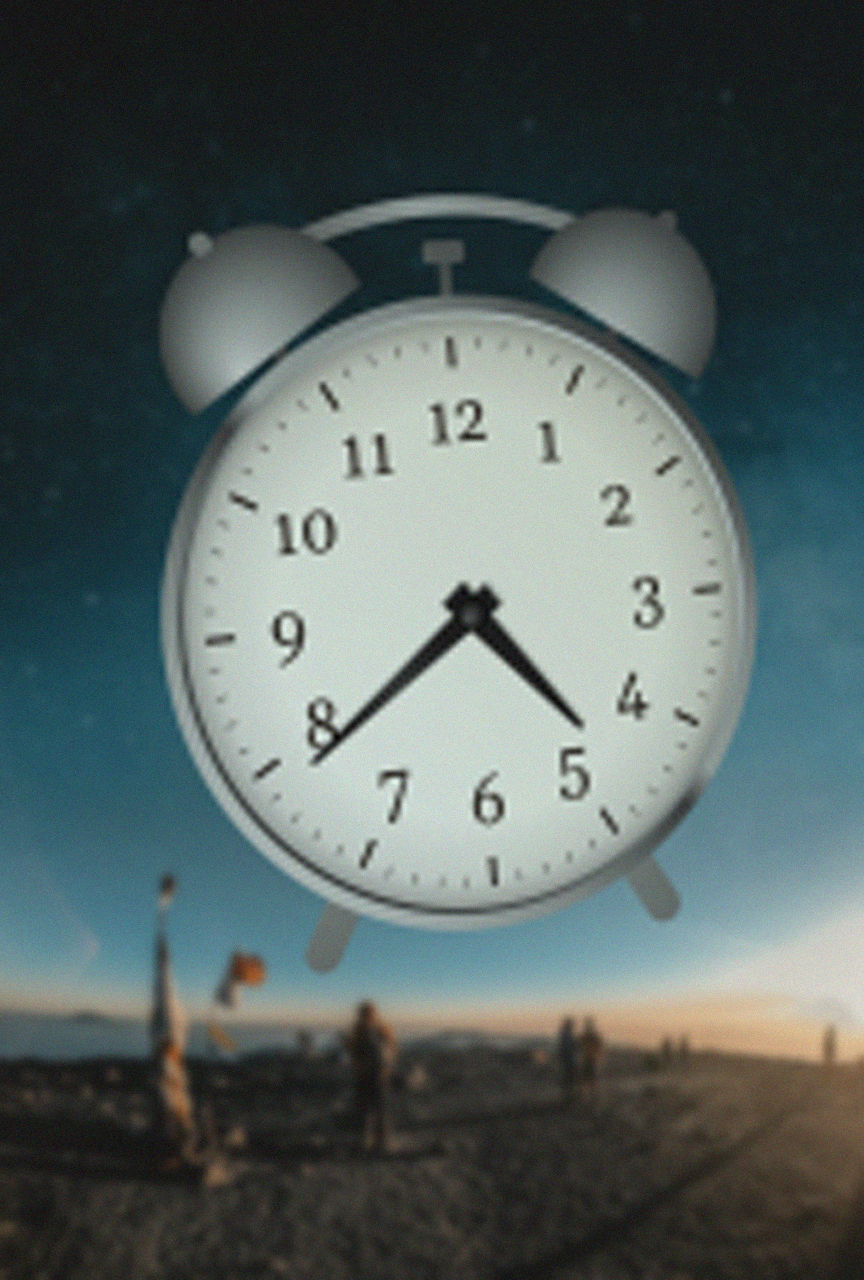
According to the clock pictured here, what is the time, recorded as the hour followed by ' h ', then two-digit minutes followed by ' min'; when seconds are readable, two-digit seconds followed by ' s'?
4 h 39 min
